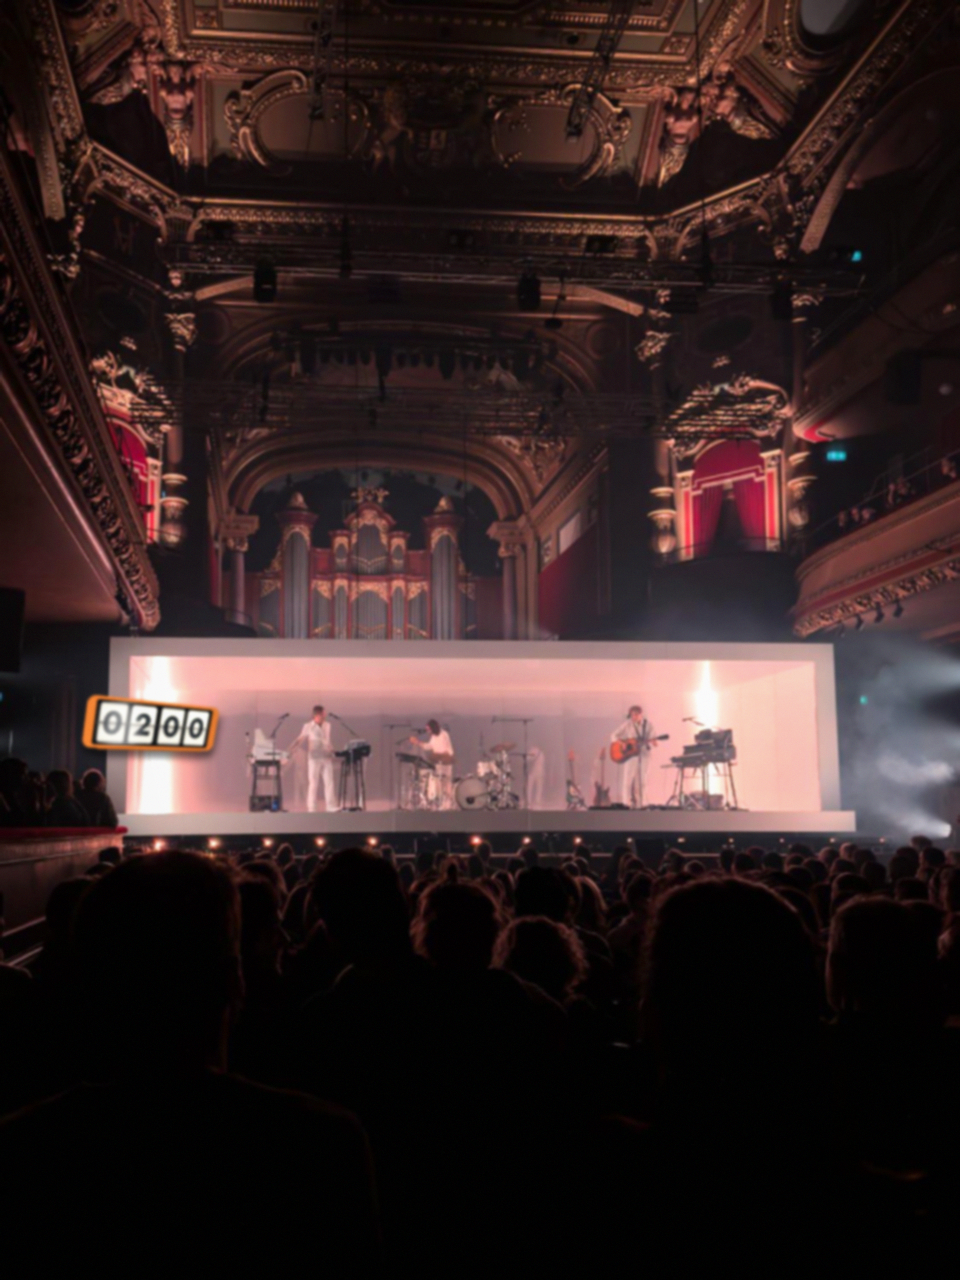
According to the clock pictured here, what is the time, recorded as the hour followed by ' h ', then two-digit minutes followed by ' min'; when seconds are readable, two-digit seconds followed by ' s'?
2 h 00 min
